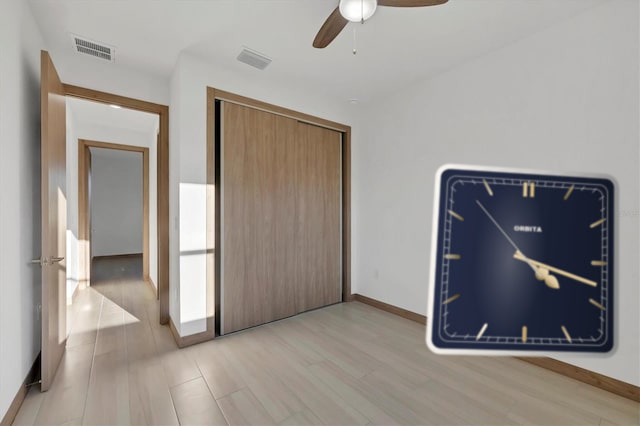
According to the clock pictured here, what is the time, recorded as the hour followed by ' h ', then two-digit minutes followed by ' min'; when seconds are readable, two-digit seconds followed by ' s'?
4 h 17 min 53 s
